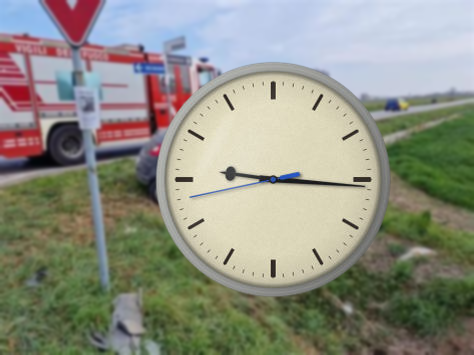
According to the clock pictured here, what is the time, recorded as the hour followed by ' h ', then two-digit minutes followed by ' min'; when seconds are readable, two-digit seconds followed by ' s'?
9 h 15 min 43 s
